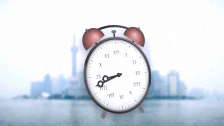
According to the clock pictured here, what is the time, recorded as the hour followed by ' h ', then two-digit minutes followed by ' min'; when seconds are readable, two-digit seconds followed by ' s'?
8 h 42 min
